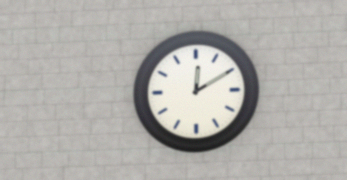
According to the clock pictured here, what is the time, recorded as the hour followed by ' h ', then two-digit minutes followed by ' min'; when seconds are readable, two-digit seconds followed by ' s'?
12 h 10 min
